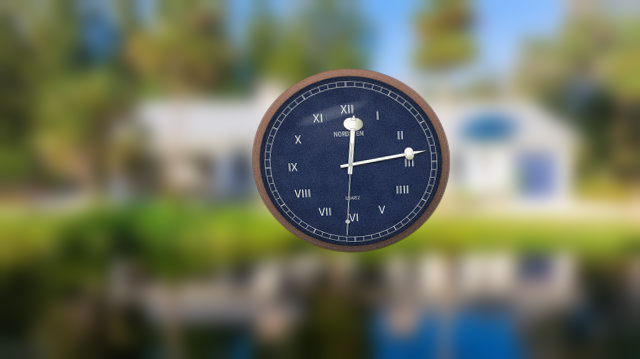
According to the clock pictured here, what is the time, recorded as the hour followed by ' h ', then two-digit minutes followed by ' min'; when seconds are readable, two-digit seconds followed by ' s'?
12 h 13 min 31 s
